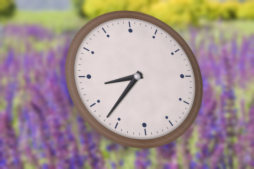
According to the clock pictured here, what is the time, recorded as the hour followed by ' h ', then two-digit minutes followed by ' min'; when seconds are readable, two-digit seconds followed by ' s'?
8 h 37 min
